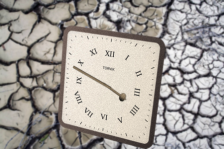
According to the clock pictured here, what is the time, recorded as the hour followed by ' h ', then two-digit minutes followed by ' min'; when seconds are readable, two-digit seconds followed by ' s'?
3 h 48 min
